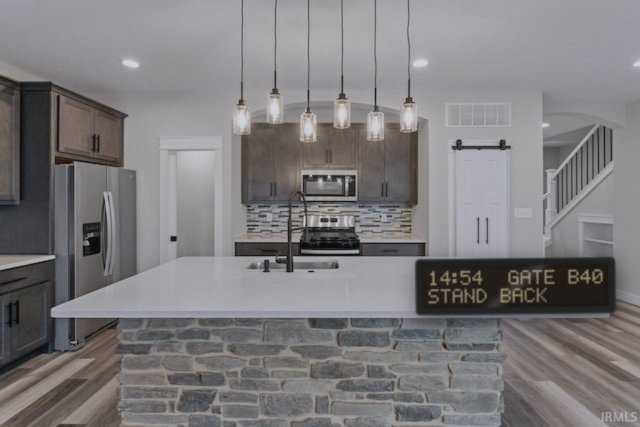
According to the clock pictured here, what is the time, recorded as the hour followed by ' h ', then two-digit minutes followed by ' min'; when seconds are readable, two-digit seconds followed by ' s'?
14 h 54 min
